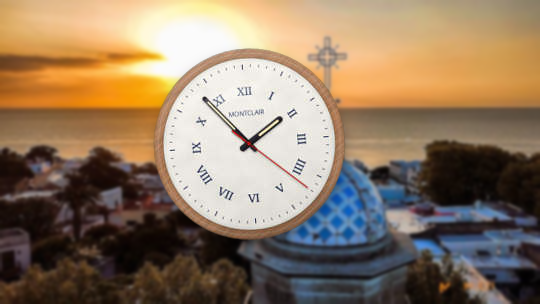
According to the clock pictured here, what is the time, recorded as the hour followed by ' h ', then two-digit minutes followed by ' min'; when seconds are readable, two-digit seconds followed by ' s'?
1 h 53 min 22 s
